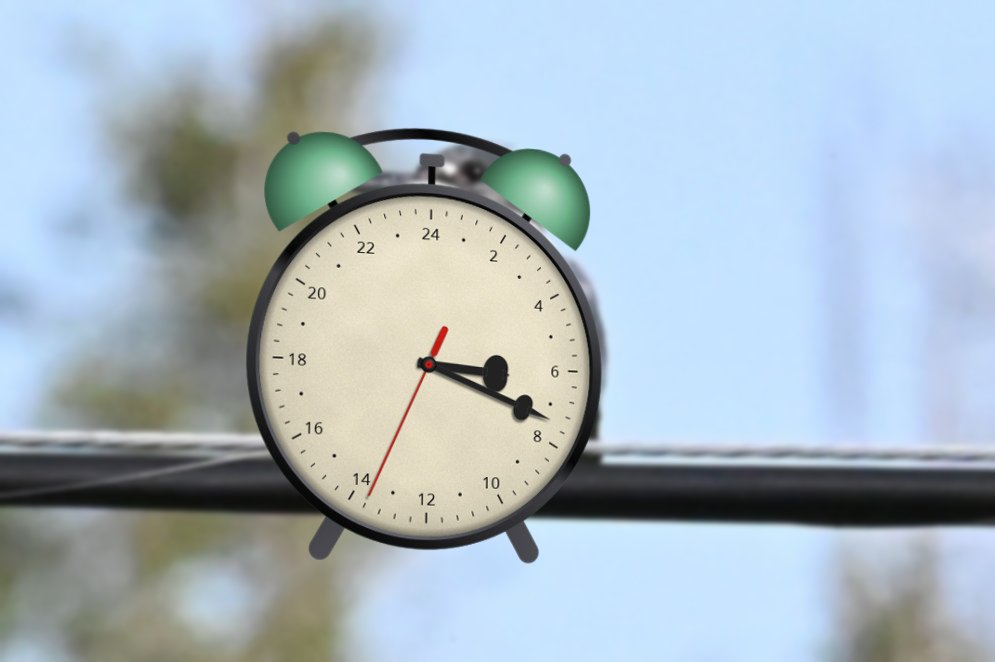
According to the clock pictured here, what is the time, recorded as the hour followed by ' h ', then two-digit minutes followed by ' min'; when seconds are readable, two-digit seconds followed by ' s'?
6 h 18 min 34 s
